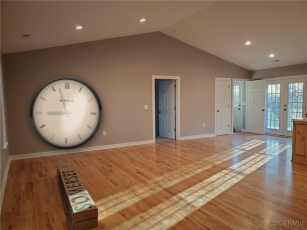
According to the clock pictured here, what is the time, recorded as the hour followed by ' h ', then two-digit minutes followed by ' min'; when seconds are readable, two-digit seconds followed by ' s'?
8 h 57 min
